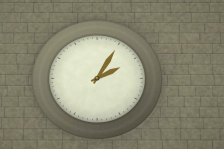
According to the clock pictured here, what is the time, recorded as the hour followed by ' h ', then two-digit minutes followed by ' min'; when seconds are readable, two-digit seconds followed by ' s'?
2 h 05 min
